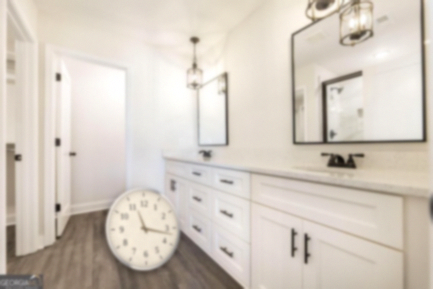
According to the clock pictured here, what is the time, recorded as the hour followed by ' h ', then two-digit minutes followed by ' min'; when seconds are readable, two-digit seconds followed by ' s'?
11 h 17 min
